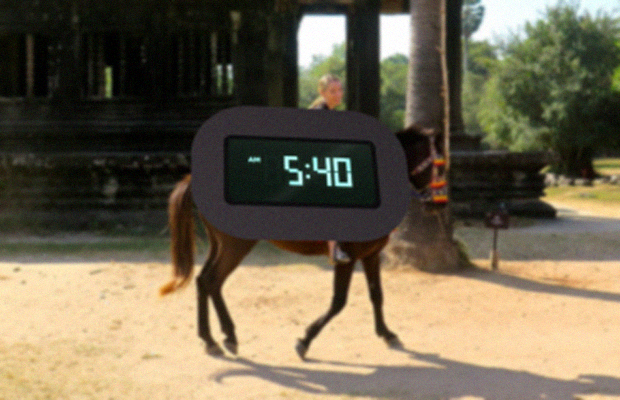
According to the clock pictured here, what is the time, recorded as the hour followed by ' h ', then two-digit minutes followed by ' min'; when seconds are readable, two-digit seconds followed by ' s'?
5 h 40 min
